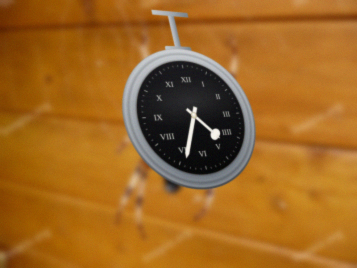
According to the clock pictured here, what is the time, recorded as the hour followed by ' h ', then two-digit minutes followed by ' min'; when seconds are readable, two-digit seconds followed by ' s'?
4 h 34 min
